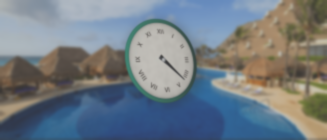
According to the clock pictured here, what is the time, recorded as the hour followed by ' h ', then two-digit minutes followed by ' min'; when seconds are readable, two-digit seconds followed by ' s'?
4 h 22 min
